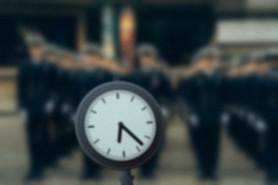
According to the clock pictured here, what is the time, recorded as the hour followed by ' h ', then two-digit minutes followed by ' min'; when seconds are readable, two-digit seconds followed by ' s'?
6 h 23 min
